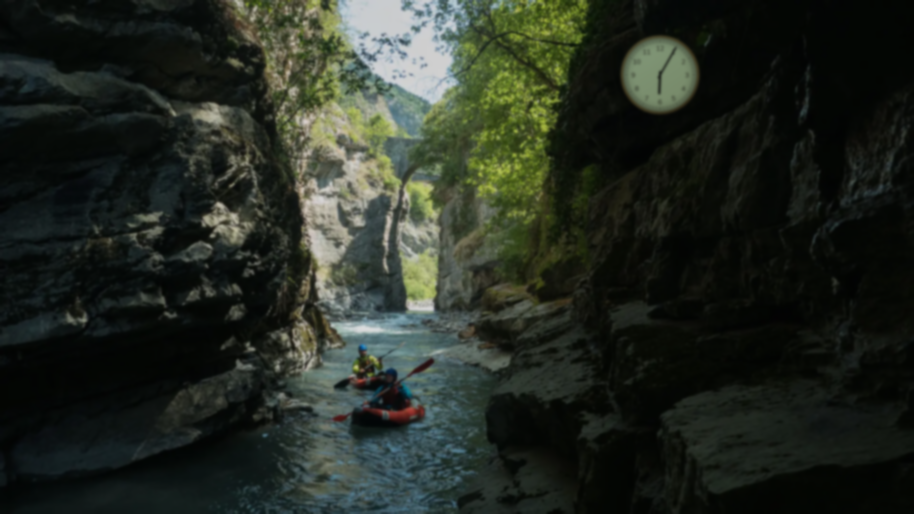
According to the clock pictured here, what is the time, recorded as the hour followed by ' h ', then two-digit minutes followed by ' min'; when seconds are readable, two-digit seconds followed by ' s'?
6 h 05 min
